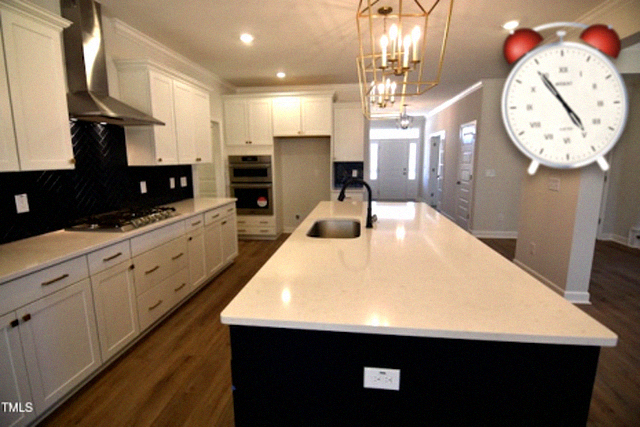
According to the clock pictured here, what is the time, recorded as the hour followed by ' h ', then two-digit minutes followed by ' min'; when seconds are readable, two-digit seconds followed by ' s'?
4 h 54 min
